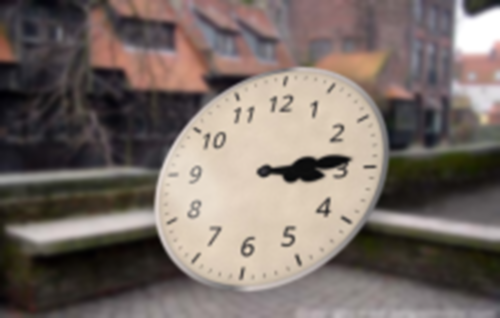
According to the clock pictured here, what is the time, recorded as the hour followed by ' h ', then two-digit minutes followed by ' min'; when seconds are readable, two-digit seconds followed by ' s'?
3 h 14 min
